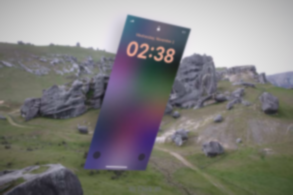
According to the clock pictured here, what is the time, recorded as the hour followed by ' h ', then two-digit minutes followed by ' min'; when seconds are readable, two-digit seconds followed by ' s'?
2 h 38 min
